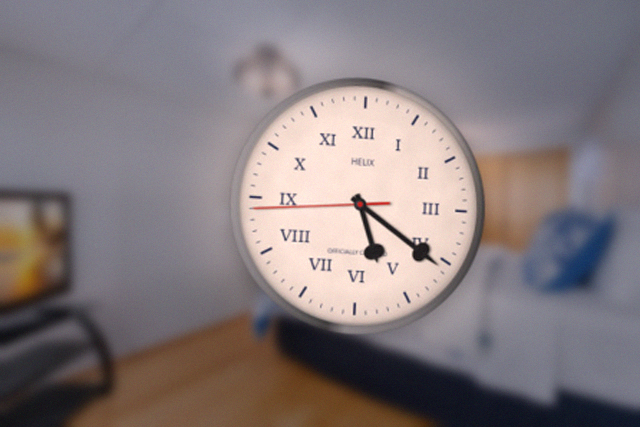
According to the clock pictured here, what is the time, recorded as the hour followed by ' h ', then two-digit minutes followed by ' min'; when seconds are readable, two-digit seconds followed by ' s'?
5 h 20 min 44 s
